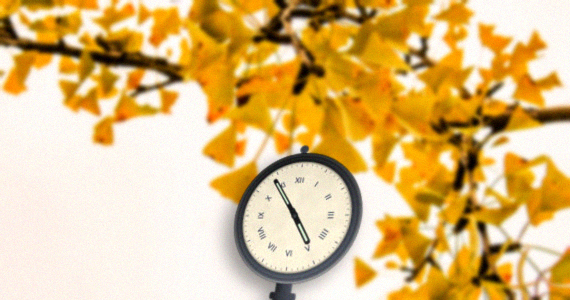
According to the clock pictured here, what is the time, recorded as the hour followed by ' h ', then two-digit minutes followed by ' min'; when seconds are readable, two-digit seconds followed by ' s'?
4 h 54 min
